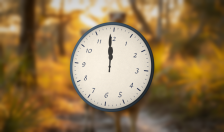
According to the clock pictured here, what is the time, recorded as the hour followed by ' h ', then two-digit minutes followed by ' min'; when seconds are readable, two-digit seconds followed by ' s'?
11 h 59 min
